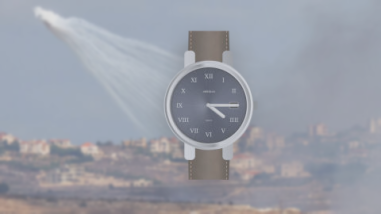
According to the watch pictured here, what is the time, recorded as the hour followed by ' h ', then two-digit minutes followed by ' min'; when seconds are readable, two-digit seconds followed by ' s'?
4 h 15 min
